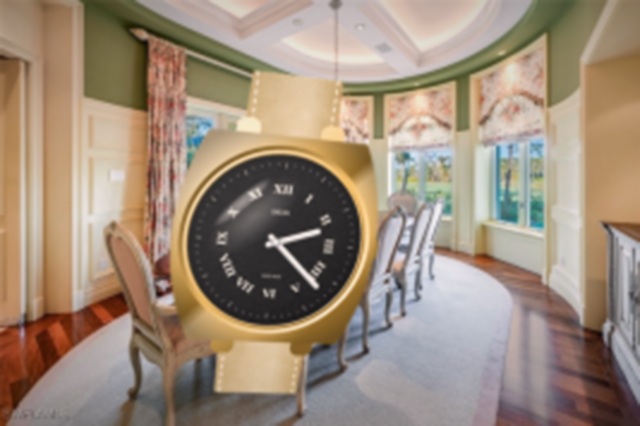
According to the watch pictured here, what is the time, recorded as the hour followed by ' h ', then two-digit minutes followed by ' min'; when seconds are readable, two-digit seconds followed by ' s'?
2 h 22 min
